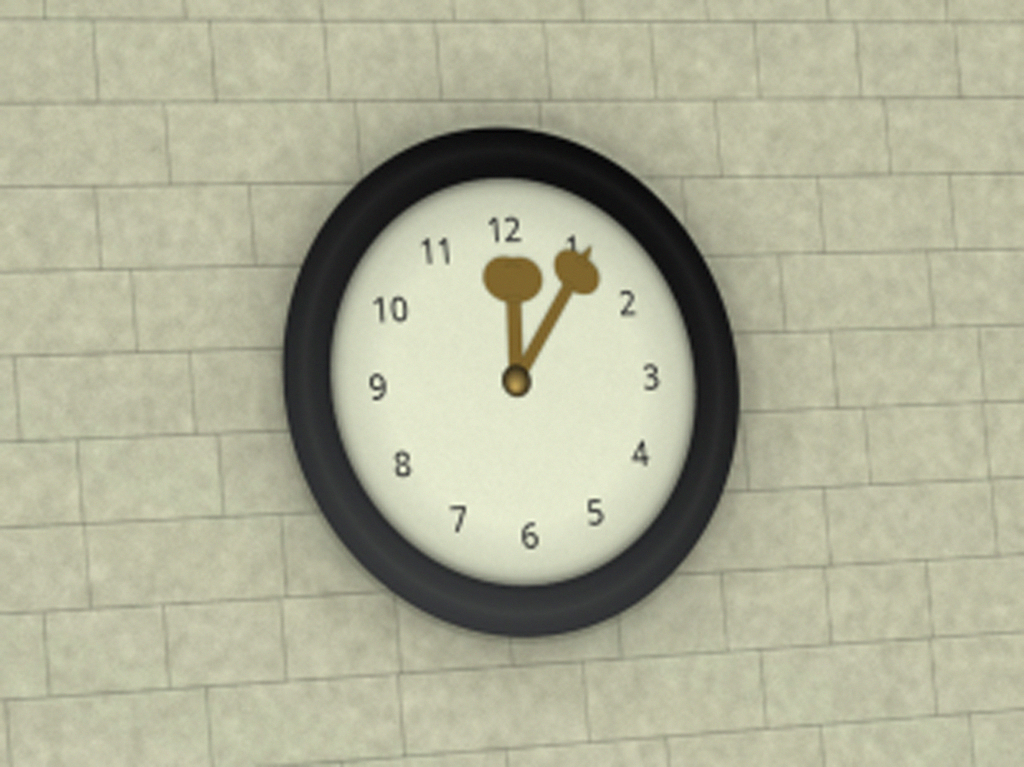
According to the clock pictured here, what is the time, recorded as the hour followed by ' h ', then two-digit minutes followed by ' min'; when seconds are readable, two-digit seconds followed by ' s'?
12 h 06 min
